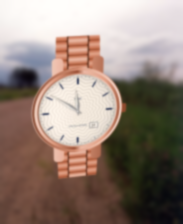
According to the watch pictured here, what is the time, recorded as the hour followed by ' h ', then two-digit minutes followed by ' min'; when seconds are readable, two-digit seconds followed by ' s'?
11 h 51 min
